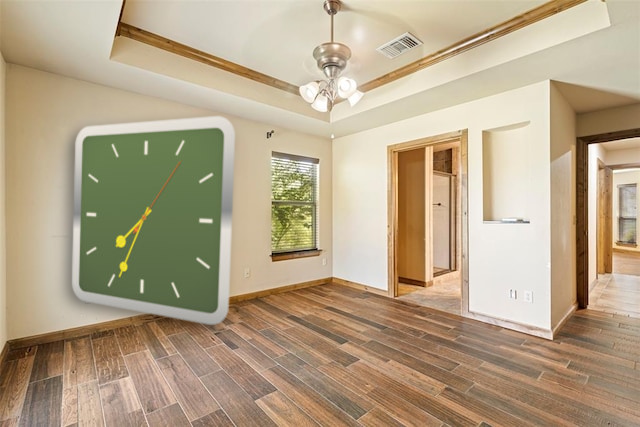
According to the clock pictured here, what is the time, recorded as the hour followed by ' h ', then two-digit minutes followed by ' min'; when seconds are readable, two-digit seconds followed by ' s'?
7 h 34 min 06 s
